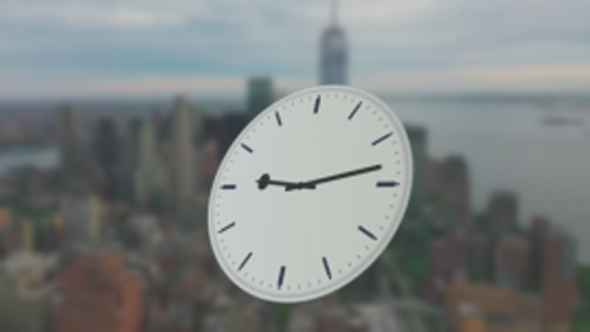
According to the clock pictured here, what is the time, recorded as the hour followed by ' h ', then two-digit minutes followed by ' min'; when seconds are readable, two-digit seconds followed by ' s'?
9 h 13 min
